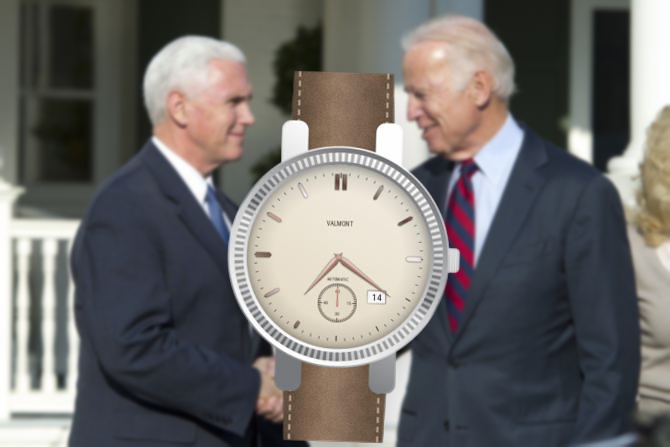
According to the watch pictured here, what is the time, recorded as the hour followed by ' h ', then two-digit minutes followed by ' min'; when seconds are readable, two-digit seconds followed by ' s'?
7 h 21 min
